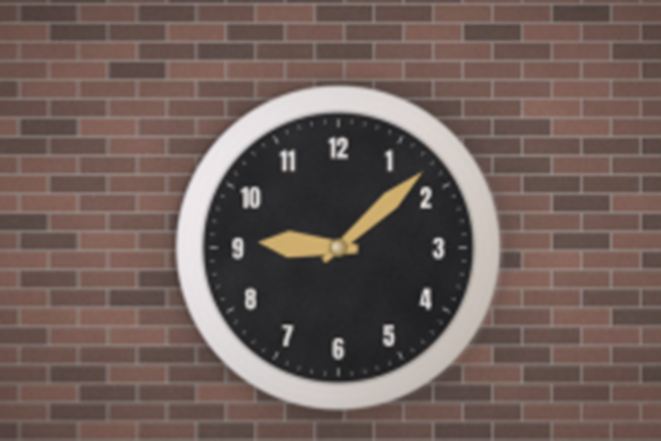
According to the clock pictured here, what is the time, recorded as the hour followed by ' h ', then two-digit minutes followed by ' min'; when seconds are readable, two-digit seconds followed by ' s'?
9 h 08 min
